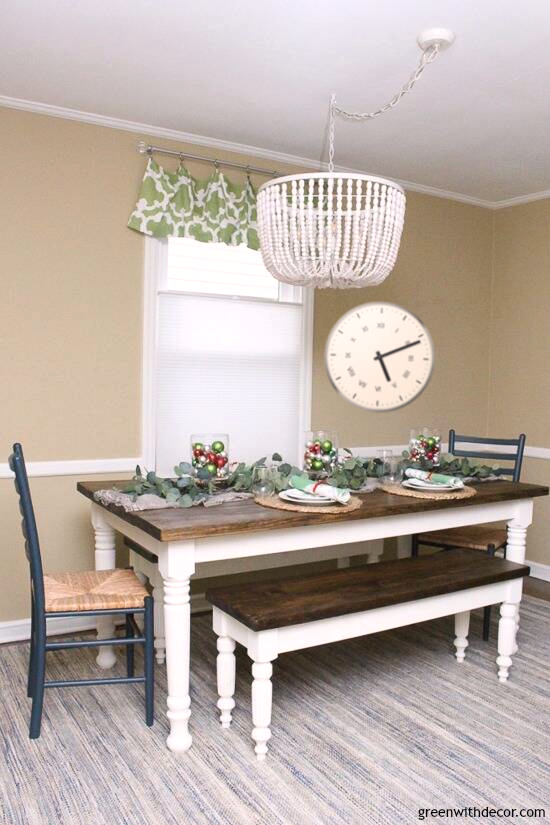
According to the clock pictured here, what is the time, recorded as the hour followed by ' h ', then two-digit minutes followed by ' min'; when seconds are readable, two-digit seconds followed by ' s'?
5 h 11 min
